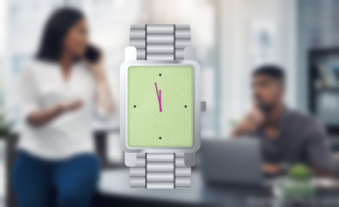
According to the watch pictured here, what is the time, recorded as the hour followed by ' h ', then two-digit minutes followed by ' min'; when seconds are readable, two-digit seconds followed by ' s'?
11 h 58 min
